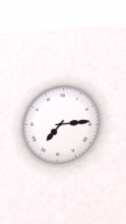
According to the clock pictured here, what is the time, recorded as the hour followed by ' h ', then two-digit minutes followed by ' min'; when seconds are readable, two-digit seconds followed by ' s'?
7 h 14 min
